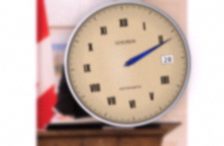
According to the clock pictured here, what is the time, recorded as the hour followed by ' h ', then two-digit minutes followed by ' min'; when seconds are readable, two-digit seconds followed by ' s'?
2 h 11 min
